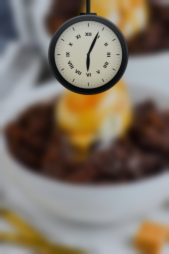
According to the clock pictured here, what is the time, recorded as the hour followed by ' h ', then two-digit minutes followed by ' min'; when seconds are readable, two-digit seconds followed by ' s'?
6 h 04 min
